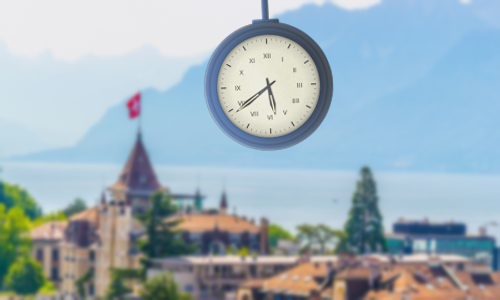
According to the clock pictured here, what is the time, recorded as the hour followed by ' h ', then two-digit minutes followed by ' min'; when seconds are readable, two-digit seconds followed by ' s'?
5 h 39 min
